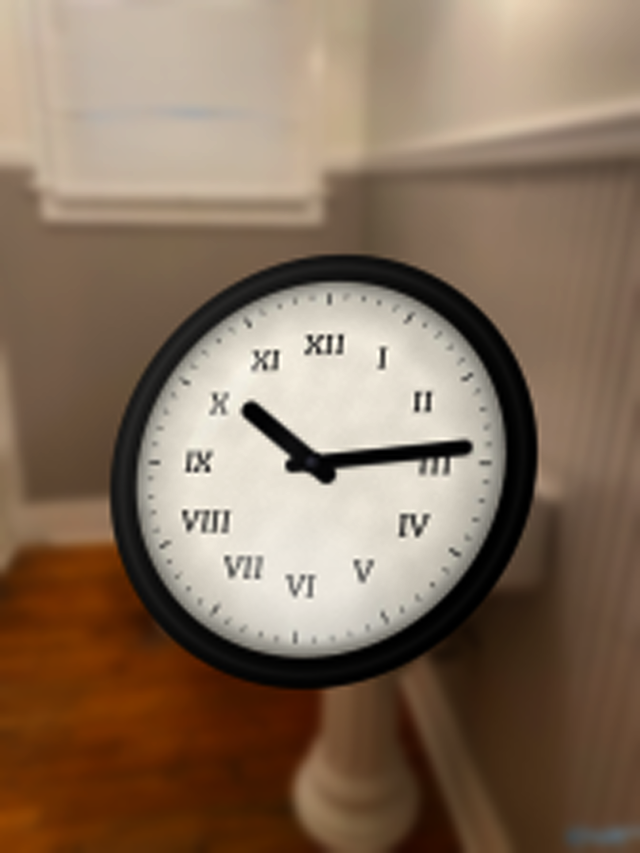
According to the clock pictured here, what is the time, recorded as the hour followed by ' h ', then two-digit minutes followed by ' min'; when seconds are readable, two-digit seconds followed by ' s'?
10 h 14 min
